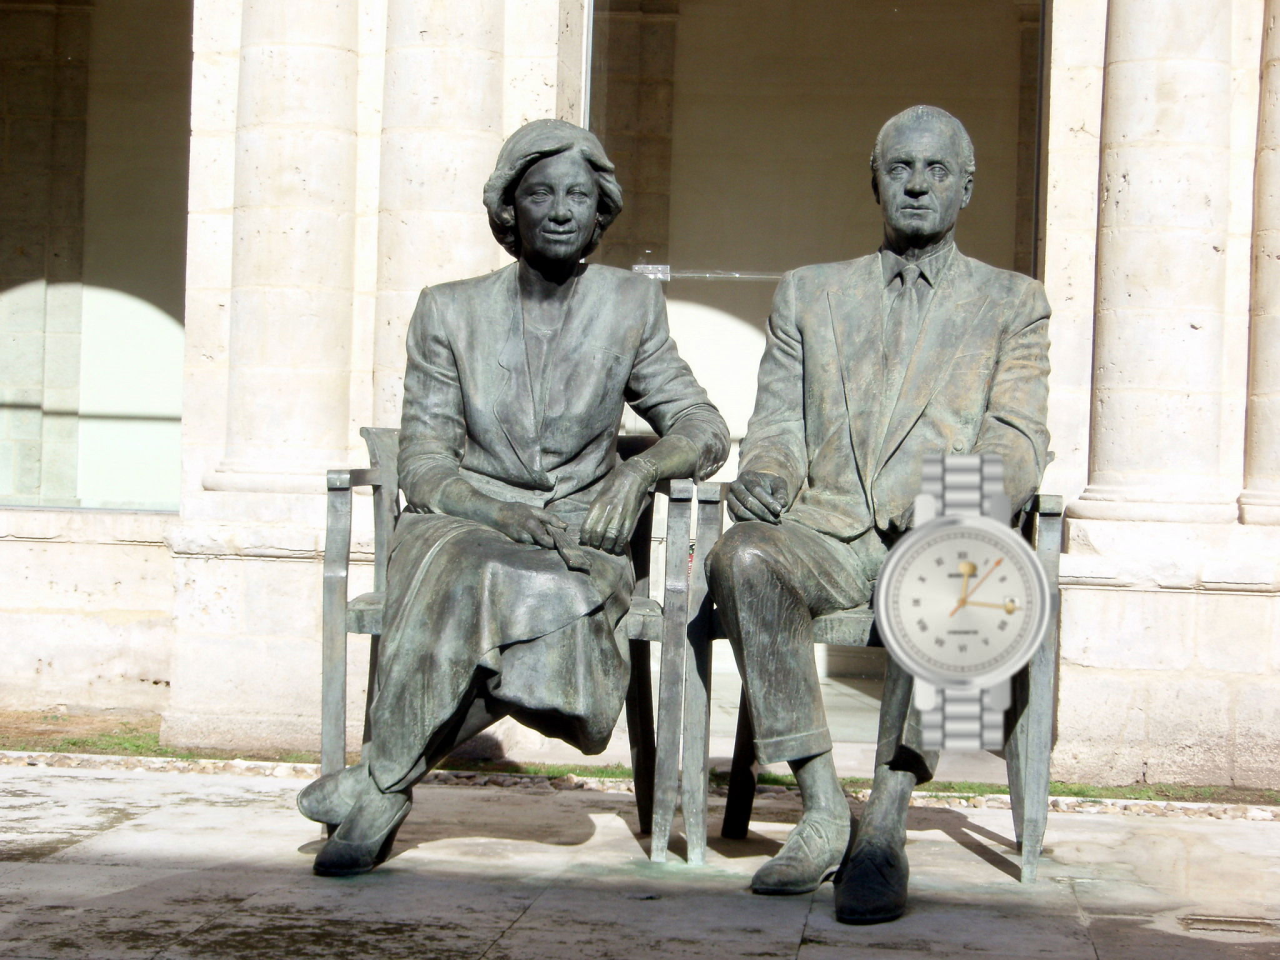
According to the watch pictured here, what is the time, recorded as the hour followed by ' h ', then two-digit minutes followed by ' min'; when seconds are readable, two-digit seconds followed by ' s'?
12 h 16 min 07 s
